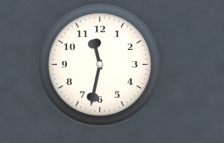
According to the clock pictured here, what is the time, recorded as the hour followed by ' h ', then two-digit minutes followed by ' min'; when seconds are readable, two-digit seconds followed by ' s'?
11 h 32 min
